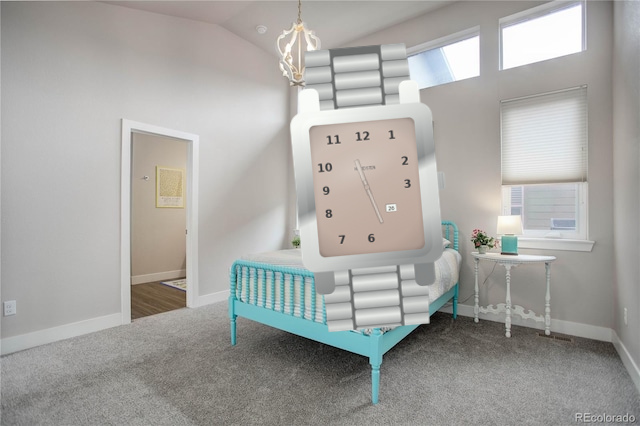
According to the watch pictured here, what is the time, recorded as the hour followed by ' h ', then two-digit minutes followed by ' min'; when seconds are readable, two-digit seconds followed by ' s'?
11 h 27 min
